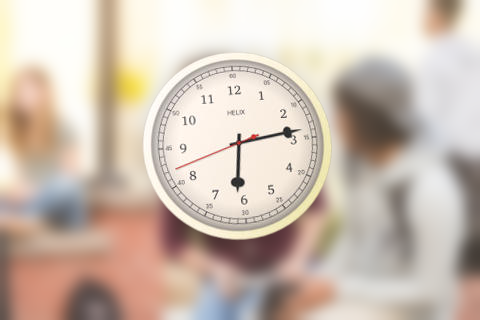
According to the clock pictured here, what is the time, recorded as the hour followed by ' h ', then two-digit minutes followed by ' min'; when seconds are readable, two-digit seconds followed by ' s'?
6 h 13 min 42 s
